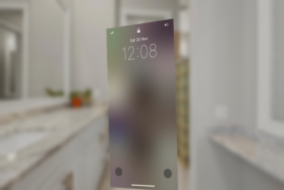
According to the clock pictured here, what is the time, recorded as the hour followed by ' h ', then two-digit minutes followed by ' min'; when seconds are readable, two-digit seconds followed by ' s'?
12 h 08 min
